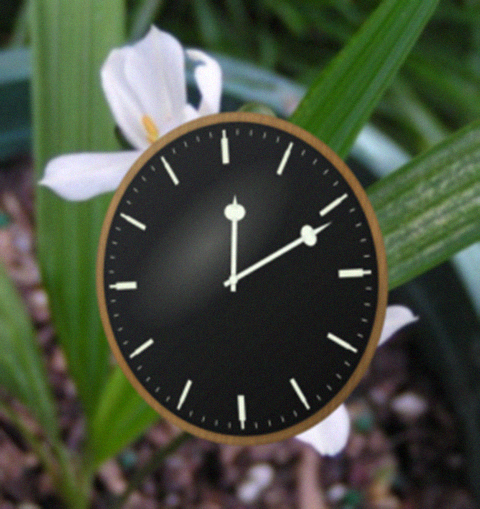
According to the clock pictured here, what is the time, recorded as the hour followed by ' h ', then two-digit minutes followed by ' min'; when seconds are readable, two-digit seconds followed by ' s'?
12 h 11 min
